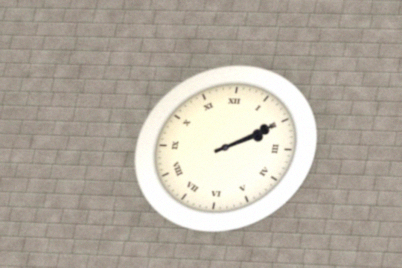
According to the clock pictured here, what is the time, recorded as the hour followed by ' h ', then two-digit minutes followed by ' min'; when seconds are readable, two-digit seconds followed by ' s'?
2 h 10 min
